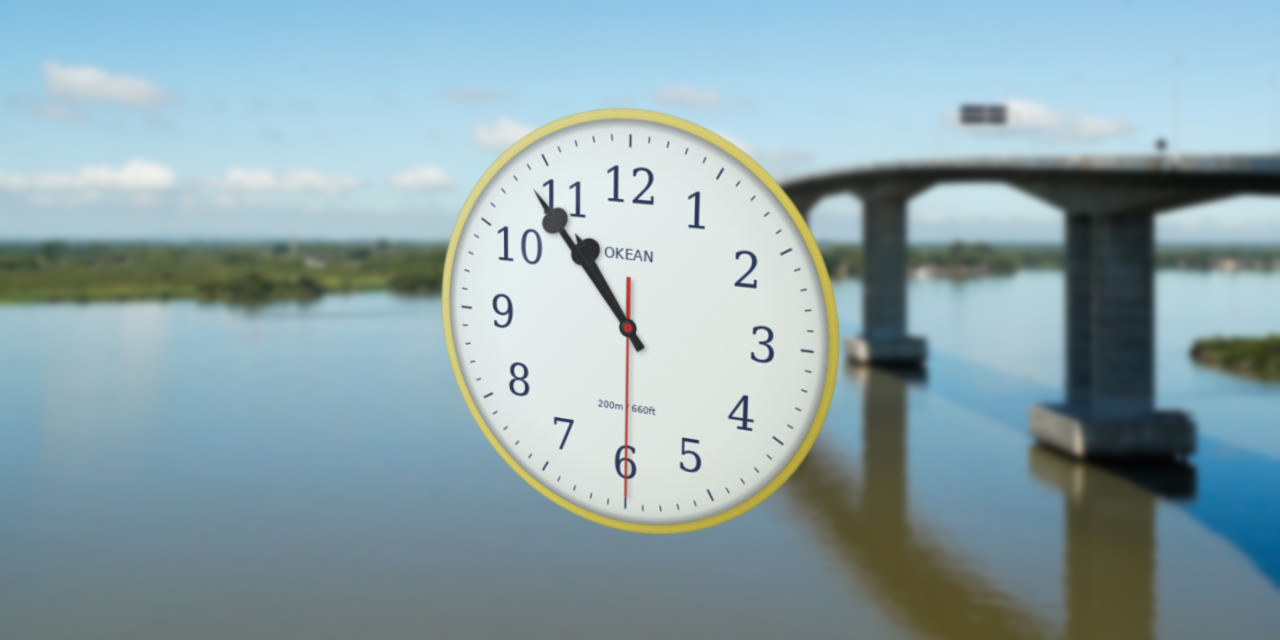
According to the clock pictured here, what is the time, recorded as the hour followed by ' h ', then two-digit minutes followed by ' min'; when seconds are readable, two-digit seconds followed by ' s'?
10 h 53 min 30 s
